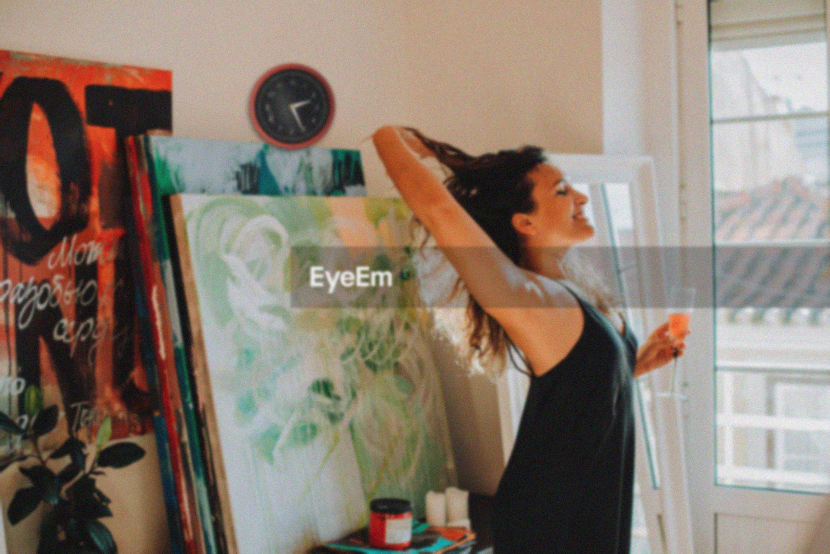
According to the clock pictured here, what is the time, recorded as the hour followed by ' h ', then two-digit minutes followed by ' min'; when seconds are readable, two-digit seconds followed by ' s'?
2 h 26 min
